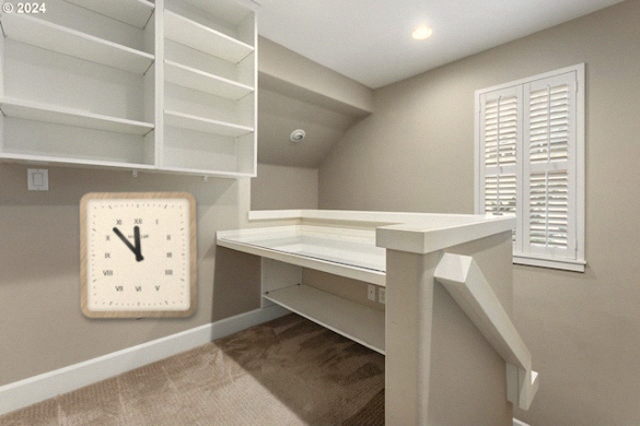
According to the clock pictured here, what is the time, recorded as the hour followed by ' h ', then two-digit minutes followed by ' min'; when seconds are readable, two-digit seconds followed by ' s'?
11 h 53 min
